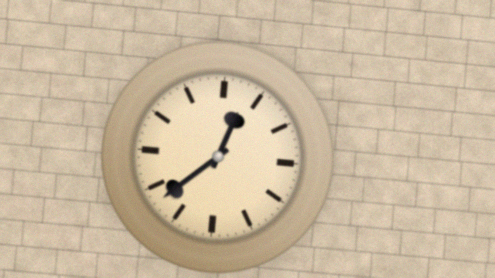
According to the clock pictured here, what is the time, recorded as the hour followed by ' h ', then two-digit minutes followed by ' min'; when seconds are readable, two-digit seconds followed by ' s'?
12 h 38 min
